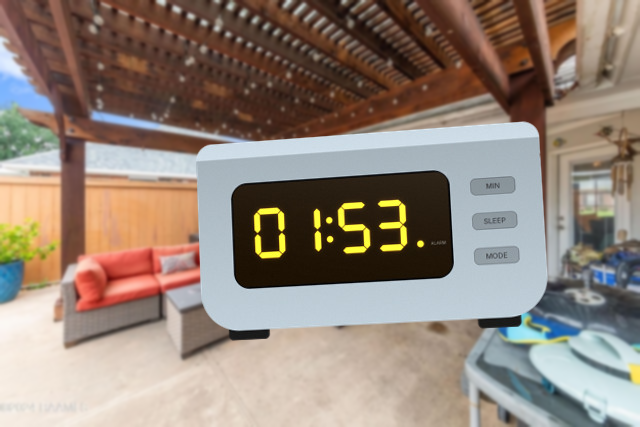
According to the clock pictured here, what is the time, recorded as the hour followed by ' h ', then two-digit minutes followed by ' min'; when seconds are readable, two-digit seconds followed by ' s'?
1 h 53 min
